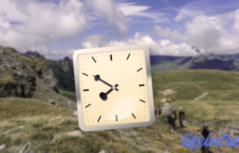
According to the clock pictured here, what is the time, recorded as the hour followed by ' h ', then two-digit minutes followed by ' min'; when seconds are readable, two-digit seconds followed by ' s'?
7 h 51 min
